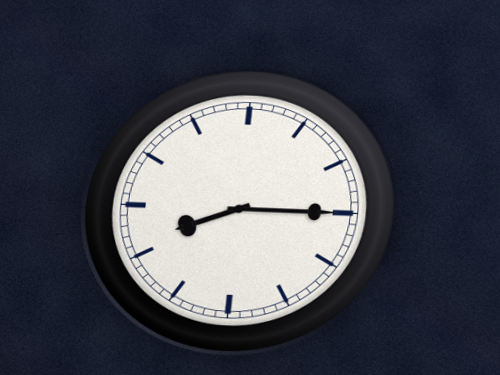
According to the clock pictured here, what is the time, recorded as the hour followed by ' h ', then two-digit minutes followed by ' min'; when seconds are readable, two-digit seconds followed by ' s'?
8 h 15 min
